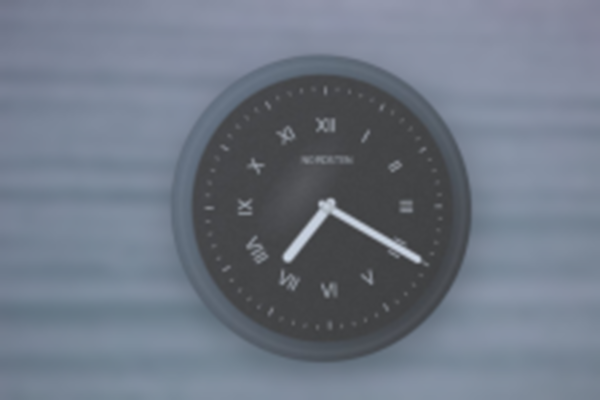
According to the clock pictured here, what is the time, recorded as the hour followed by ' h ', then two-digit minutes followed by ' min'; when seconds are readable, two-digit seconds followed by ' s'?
7 h 20 min
